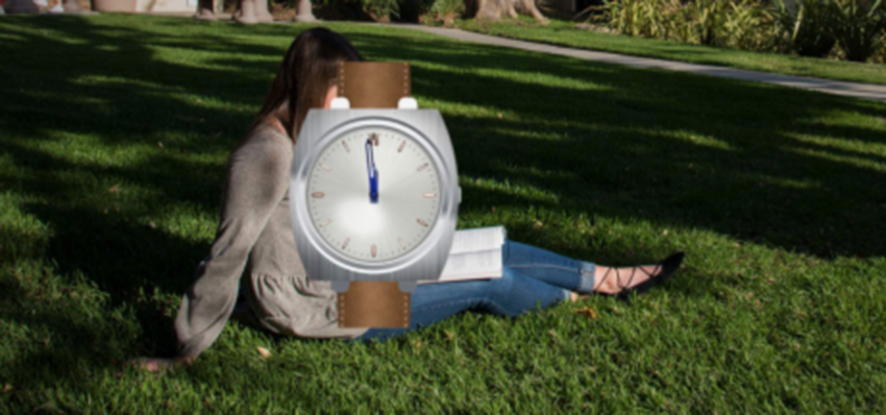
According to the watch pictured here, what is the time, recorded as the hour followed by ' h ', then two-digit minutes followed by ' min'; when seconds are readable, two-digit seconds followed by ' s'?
11 h 59 min
